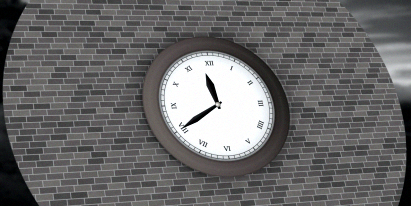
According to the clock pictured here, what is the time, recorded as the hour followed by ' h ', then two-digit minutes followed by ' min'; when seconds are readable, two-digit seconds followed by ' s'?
11 h 40 min
